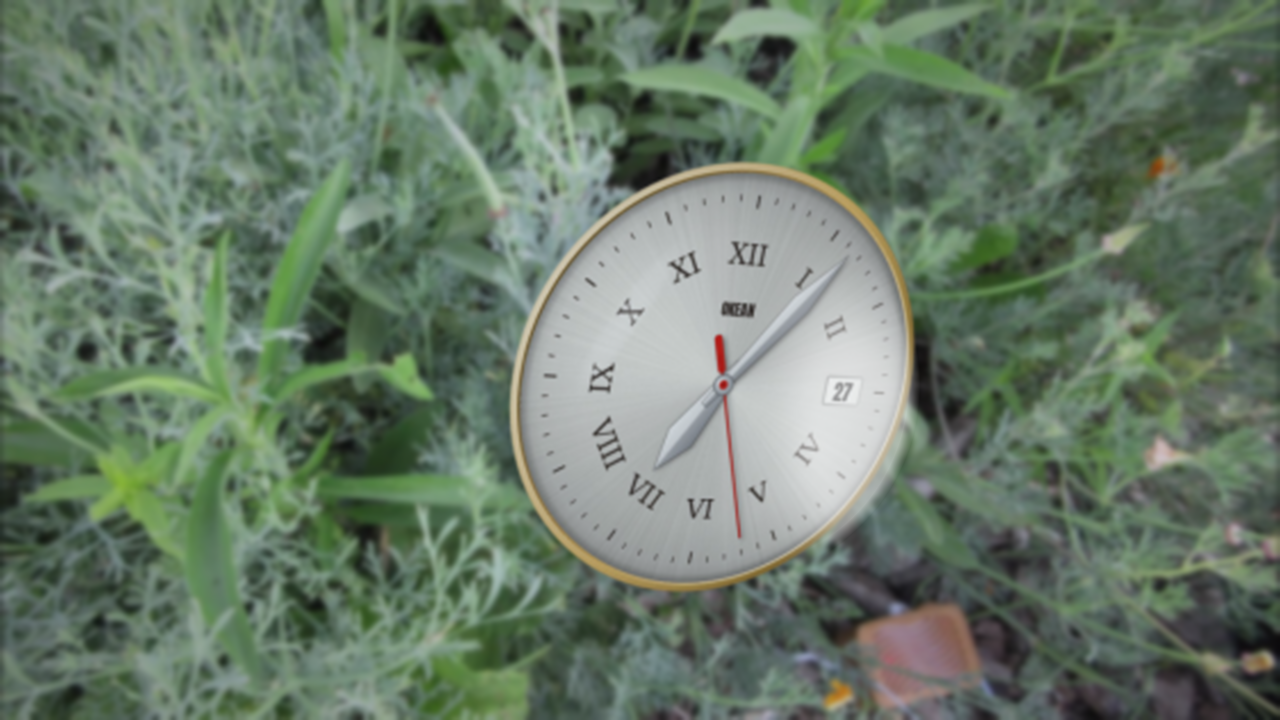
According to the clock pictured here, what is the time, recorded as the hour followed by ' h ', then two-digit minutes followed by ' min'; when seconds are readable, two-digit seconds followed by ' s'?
7 h 06 min 27 s
